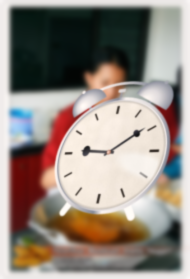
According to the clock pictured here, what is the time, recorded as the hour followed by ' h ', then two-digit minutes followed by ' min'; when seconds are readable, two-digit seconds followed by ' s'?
9 h 09 min
